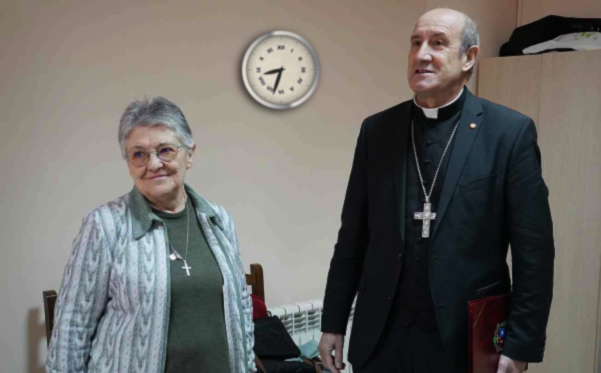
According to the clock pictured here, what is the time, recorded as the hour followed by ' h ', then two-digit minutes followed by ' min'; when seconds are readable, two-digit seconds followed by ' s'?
8 h 33 min
